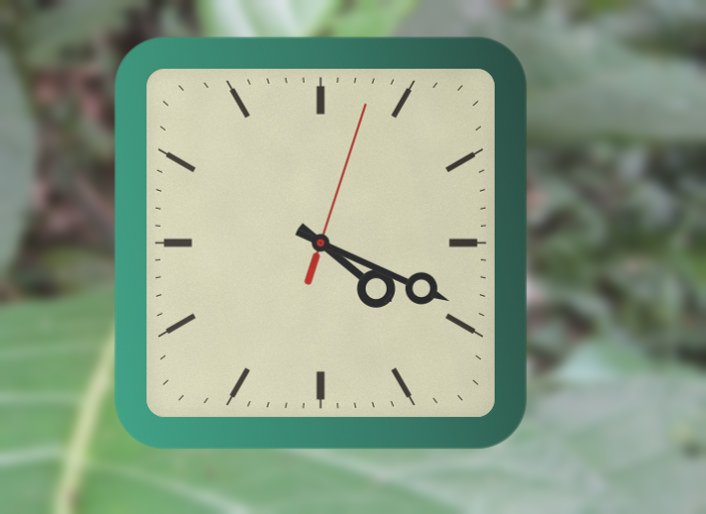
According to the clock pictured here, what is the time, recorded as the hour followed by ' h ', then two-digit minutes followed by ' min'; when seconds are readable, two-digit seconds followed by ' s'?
4 h 19 min 03 s
